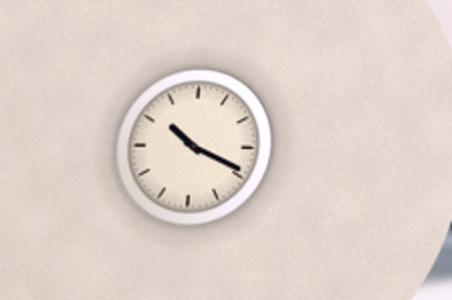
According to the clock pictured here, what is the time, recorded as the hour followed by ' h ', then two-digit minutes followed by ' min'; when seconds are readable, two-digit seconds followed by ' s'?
10 h 19 min
